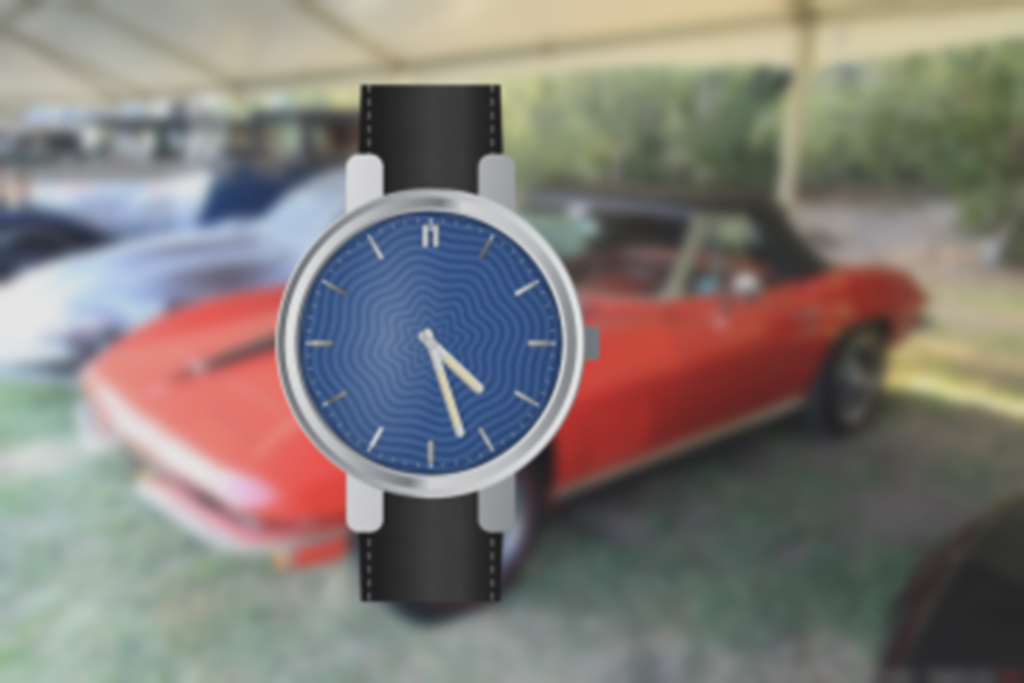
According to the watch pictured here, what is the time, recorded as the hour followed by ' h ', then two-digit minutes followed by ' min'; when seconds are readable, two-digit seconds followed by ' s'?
4 h 27 min
